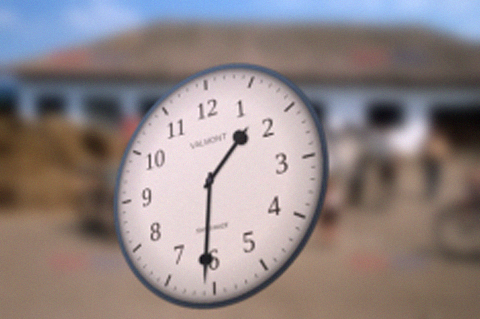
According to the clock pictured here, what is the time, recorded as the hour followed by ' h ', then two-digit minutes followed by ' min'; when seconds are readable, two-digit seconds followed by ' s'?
1 h 31 min
